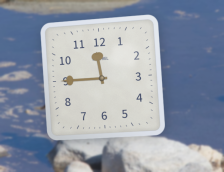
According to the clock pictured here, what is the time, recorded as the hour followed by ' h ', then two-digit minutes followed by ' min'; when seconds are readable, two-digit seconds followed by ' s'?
11 h 45 min
